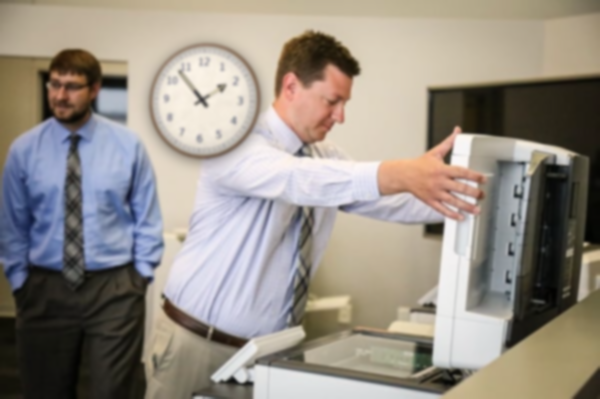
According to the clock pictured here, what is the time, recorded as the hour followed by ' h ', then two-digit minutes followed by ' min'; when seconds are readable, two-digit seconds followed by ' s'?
1 h 53 min
